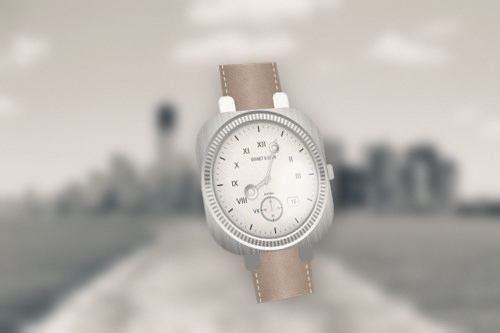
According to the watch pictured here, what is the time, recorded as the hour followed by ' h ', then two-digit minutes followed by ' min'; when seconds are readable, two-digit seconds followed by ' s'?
8 h 04 min
